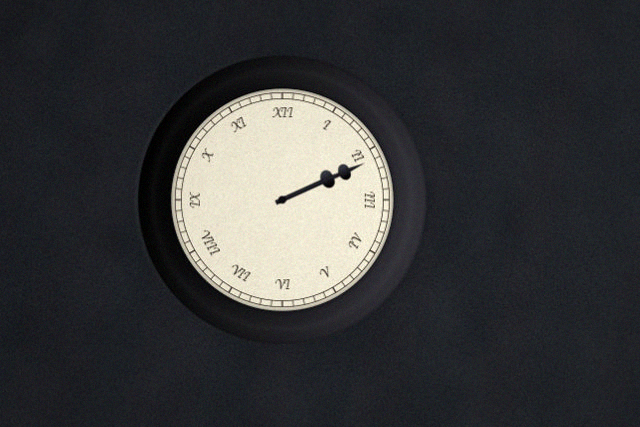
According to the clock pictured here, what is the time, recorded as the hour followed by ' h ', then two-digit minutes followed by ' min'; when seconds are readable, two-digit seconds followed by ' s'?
2 h 11 min
